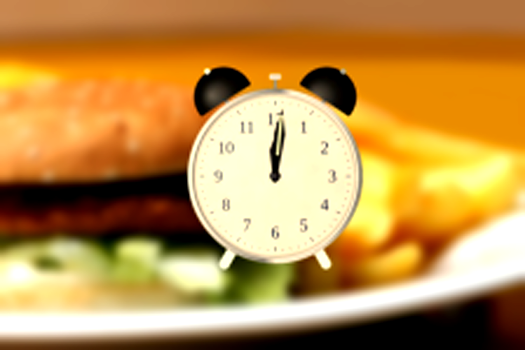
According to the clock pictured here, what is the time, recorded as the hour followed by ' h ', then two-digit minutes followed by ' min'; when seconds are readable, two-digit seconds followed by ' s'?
12 h 01 min
